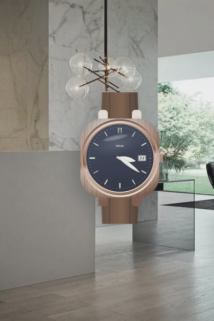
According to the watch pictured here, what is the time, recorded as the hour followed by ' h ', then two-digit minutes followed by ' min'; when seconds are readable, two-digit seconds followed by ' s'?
3 h 21 min
